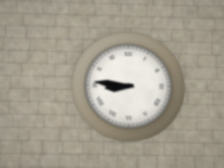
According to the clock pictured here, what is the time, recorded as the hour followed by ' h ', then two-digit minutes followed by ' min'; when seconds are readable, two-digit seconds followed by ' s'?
8 h 46 min
